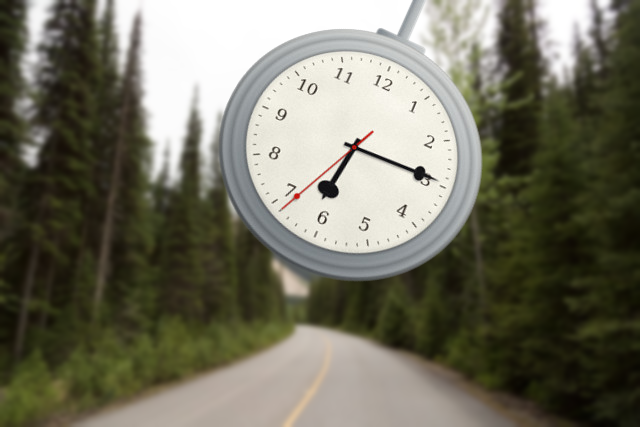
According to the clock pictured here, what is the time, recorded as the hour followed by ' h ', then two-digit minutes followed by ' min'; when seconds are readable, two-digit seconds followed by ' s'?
6 h 14 min 34 s
